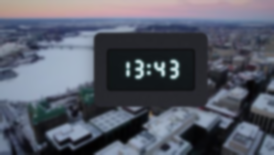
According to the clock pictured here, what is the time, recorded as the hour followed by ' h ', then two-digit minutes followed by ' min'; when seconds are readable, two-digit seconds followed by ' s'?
13 h 43 min
